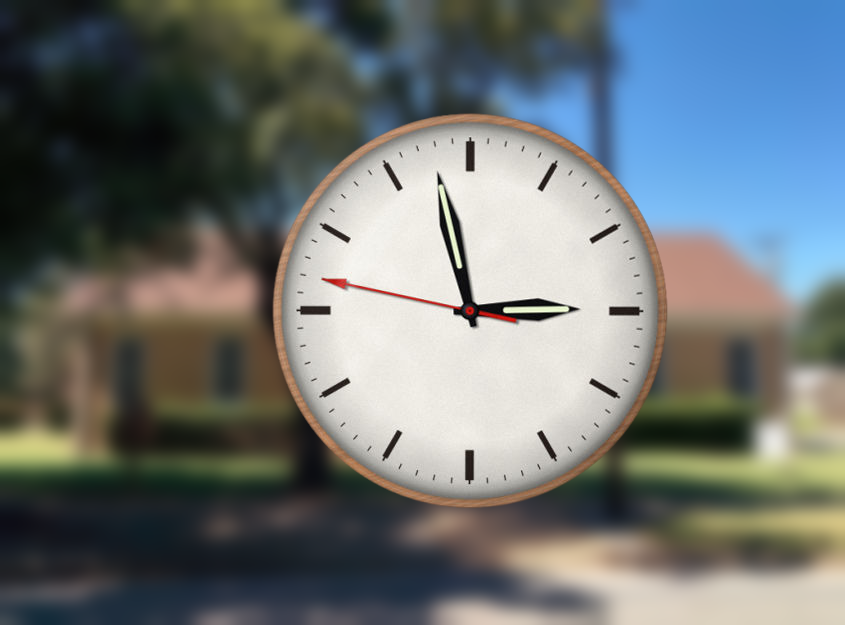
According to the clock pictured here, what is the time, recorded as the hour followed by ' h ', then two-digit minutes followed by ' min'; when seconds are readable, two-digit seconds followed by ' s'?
2 h 57 min 47 s
